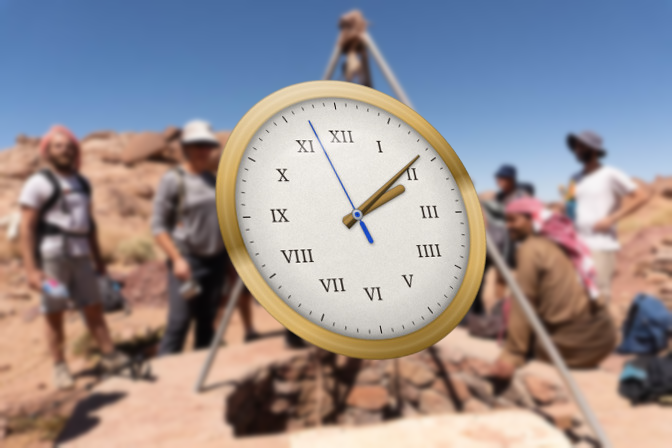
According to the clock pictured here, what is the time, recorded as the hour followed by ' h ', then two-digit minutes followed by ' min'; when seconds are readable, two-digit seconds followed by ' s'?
2 h 08 min 57 s
